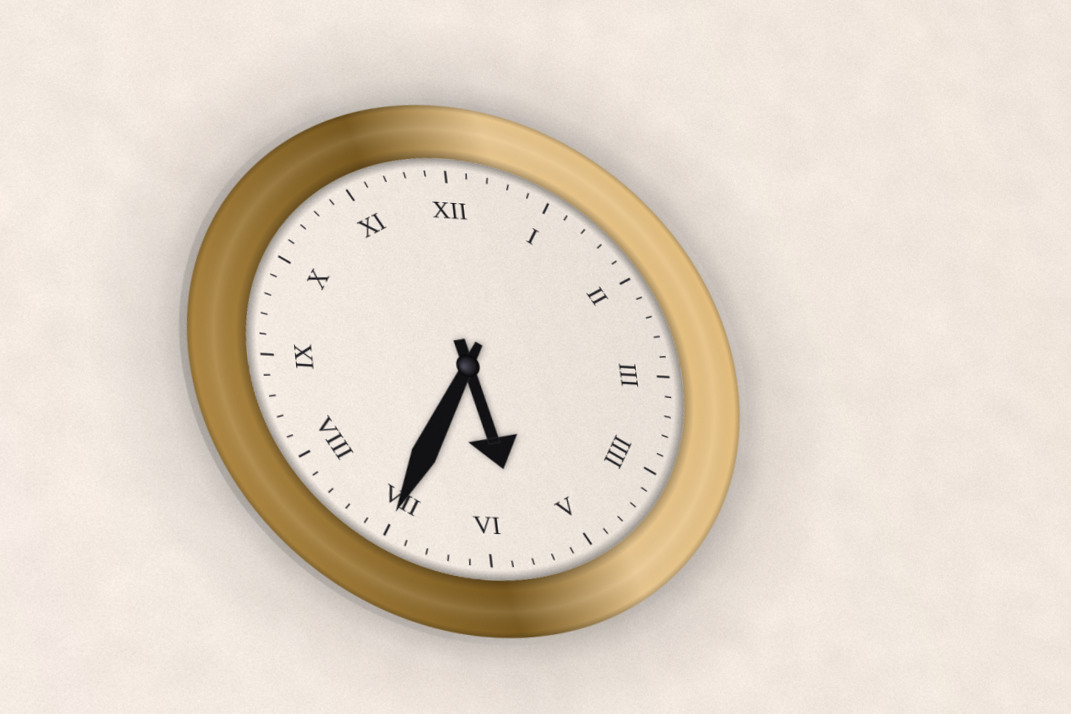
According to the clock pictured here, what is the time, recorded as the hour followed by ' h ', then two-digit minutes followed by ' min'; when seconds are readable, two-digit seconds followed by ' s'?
5 h 35 min
